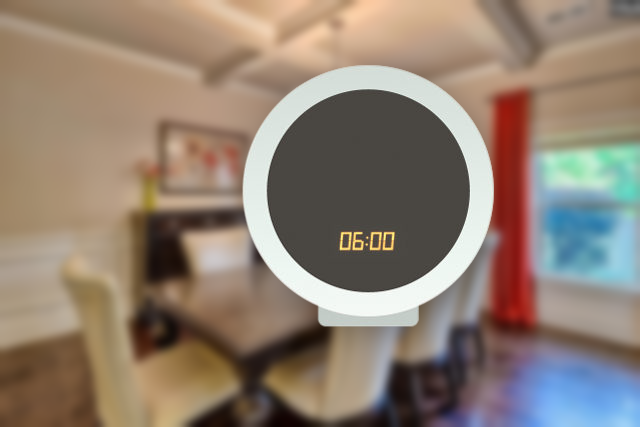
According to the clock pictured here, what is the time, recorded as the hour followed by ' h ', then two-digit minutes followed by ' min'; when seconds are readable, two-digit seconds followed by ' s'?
6 h 00 min
